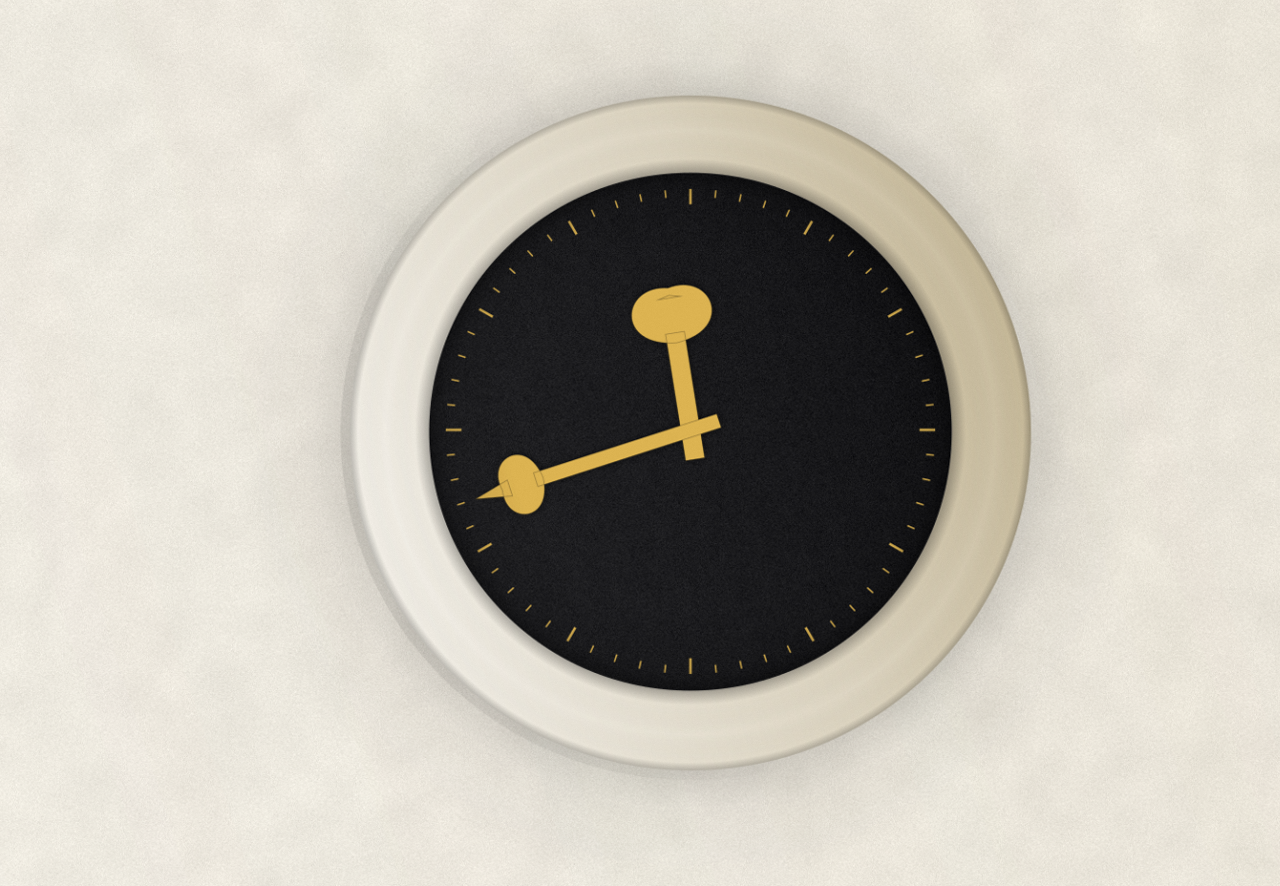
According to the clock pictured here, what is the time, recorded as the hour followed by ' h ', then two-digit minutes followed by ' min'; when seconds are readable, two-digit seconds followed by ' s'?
11 h 42 min
